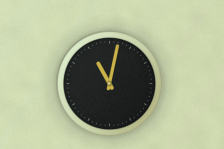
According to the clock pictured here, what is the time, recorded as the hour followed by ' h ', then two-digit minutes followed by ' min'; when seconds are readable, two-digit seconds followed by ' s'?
11 h 02 min
